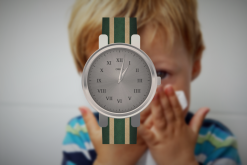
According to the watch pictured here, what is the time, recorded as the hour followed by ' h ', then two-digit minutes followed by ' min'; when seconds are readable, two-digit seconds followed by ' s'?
1 h 02 min
